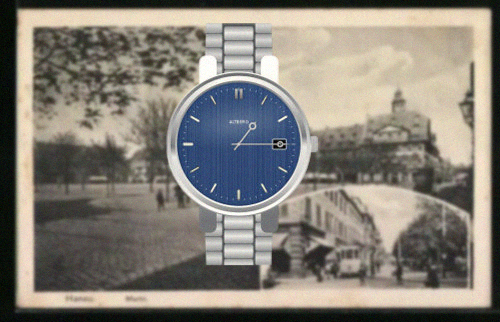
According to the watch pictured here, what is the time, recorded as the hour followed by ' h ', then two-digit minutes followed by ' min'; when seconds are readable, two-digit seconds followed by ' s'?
1 h 15 min
